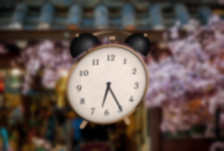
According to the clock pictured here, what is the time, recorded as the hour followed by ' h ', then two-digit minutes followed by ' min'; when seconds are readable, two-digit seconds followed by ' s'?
6 h 25 min
